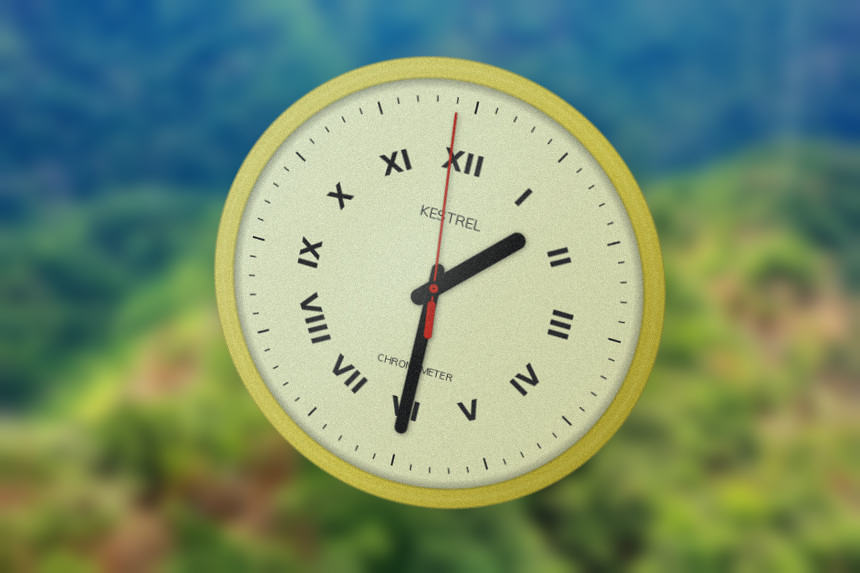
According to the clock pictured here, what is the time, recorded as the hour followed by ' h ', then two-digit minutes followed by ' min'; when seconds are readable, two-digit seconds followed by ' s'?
1 h 29 min 59 s
